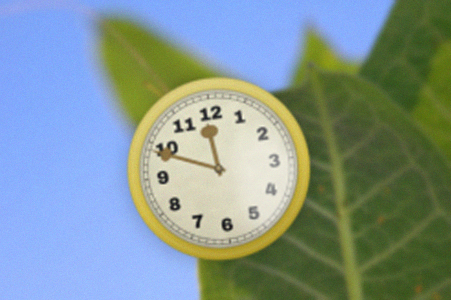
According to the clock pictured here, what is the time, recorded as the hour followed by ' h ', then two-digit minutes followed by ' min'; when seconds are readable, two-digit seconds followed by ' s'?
11 h 49 min
